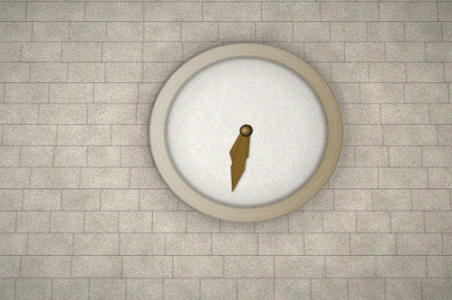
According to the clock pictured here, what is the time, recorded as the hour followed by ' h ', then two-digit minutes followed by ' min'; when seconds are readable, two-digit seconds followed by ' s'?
6 h 32 min
